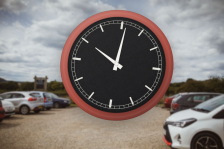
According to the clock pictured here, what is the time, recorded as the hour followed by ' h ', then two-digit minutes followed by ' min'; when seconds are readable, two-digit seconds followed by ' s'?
10 h 01 min
